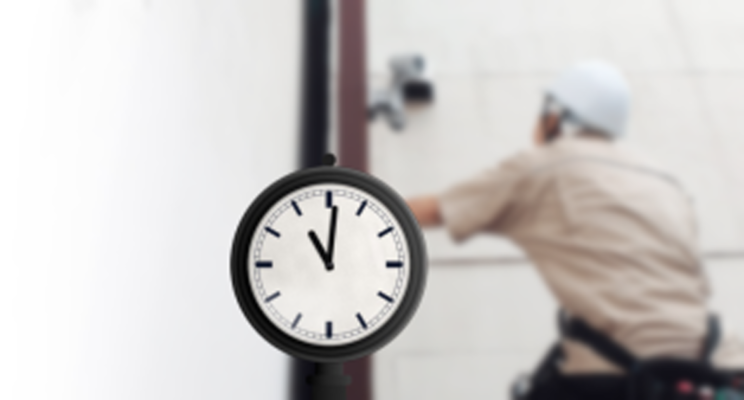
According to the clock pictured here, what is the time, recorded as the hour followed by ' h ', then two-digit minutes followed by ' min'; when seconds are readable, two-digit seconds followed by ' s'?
11 h 01 min
